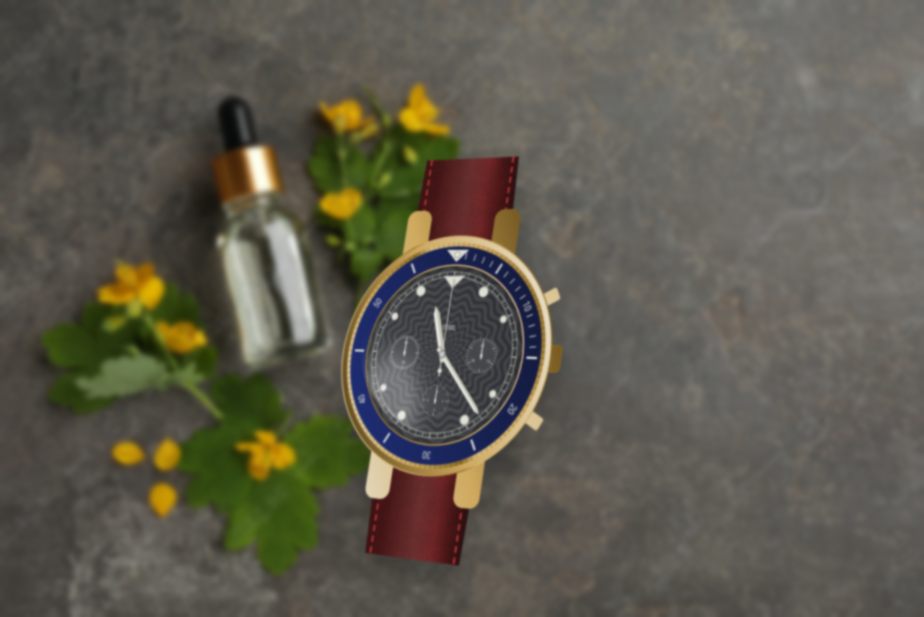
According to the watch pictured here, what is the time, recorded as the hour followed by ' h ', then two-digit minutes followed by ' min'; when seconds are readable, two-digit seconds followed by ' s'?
11 h 23 min
